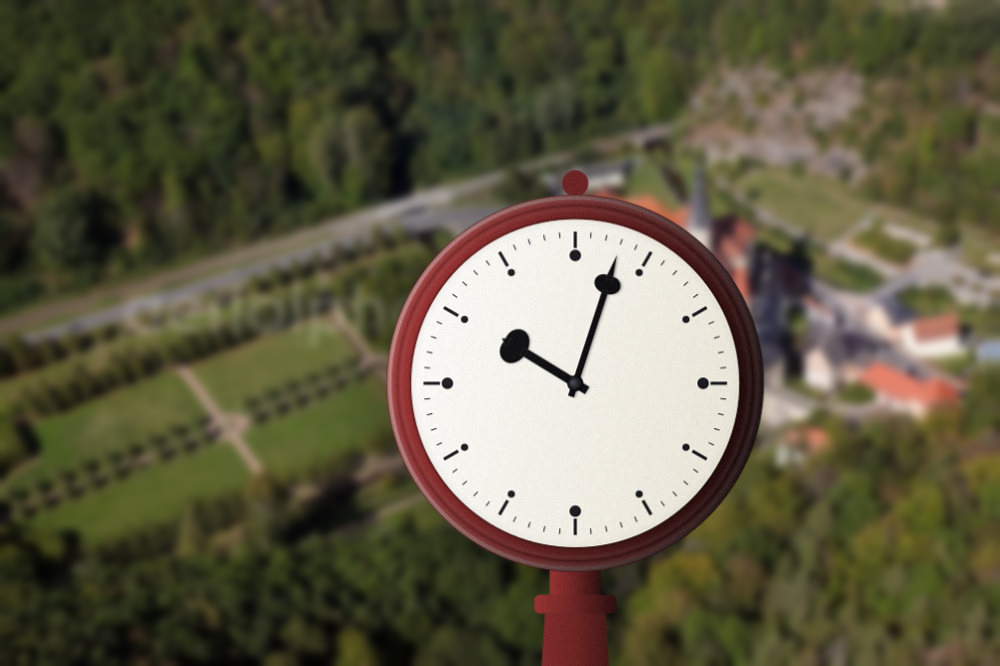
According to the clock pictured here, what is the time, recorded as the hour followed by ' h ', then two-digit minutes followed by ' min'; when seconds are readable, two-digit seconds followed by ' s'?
10 h 03 min
